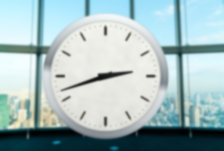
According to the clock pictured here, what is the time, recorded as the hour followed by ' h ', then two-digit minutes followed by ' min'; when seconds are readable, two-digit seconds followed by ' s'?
2 h 42 min
